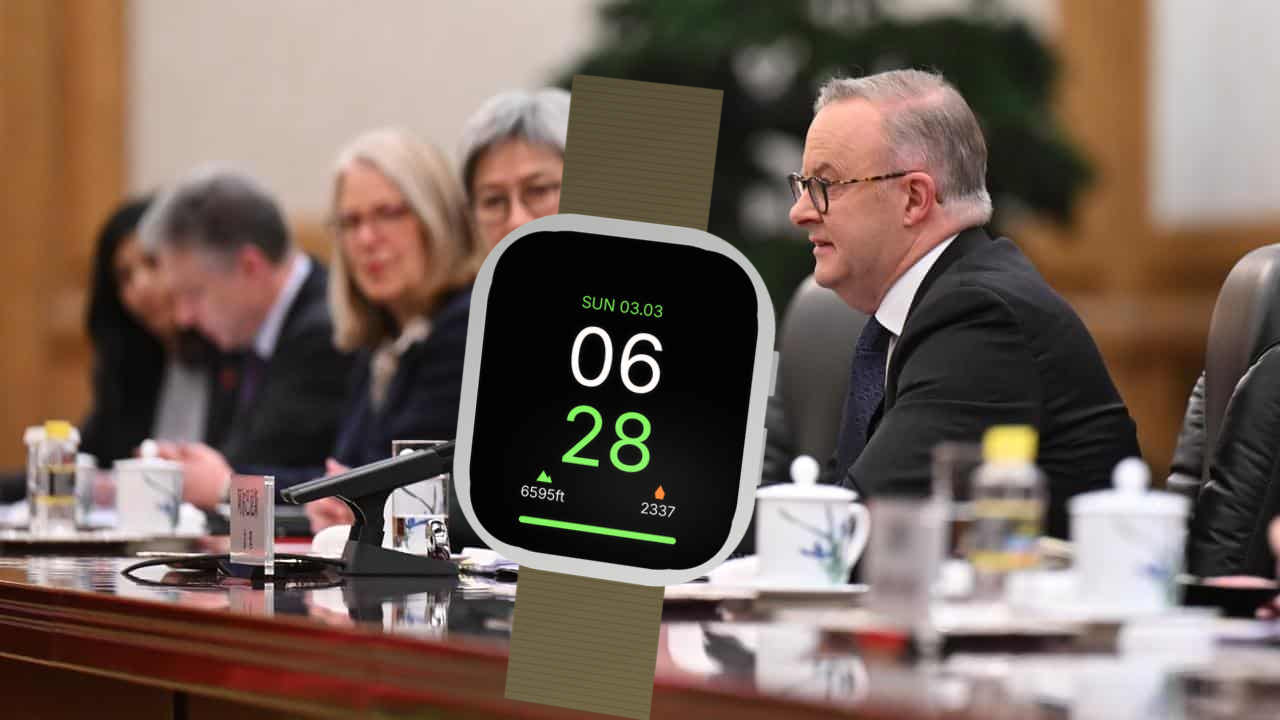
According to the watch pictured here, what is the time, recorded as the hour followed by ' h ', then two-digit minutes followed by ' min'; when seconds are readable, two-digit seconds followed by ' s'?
6 h 28 min
